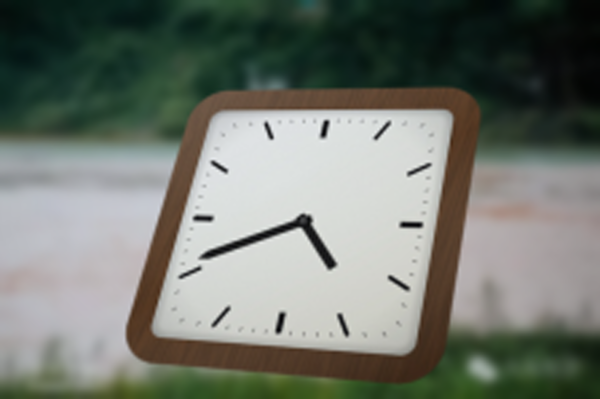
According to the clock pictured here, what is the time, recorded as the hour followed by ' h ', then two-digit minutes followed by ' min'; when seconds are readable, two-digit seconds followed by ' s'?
4 h 41 min
